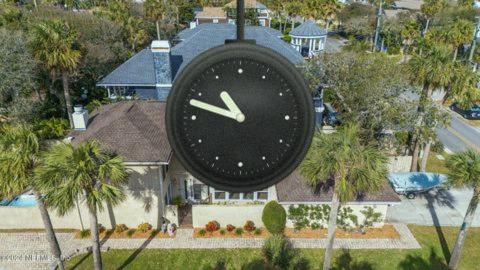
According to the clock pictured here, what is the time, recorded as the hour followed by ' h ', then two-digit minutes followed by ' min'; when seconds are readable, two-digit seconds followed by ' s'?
10 h 48 min
